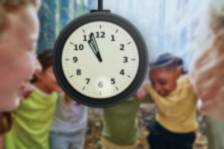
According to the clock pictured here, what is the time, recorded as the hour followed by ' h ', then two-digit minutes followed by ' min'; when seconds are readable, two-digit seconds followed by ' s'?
10 h 57 min
